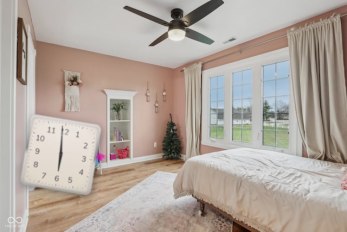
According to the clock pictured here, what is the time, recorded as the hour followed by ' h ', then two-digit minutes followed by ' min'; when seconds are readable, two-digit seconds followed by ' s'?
5 h 59 min
